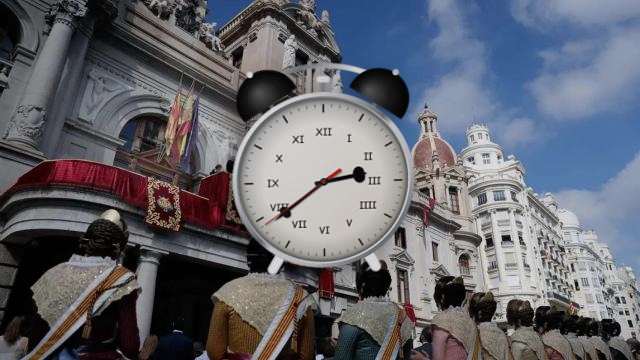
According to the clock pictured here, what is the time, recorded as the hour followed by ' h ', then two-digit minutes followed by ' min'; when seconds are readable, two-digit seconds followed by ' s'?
2 h 38 min 39 s
